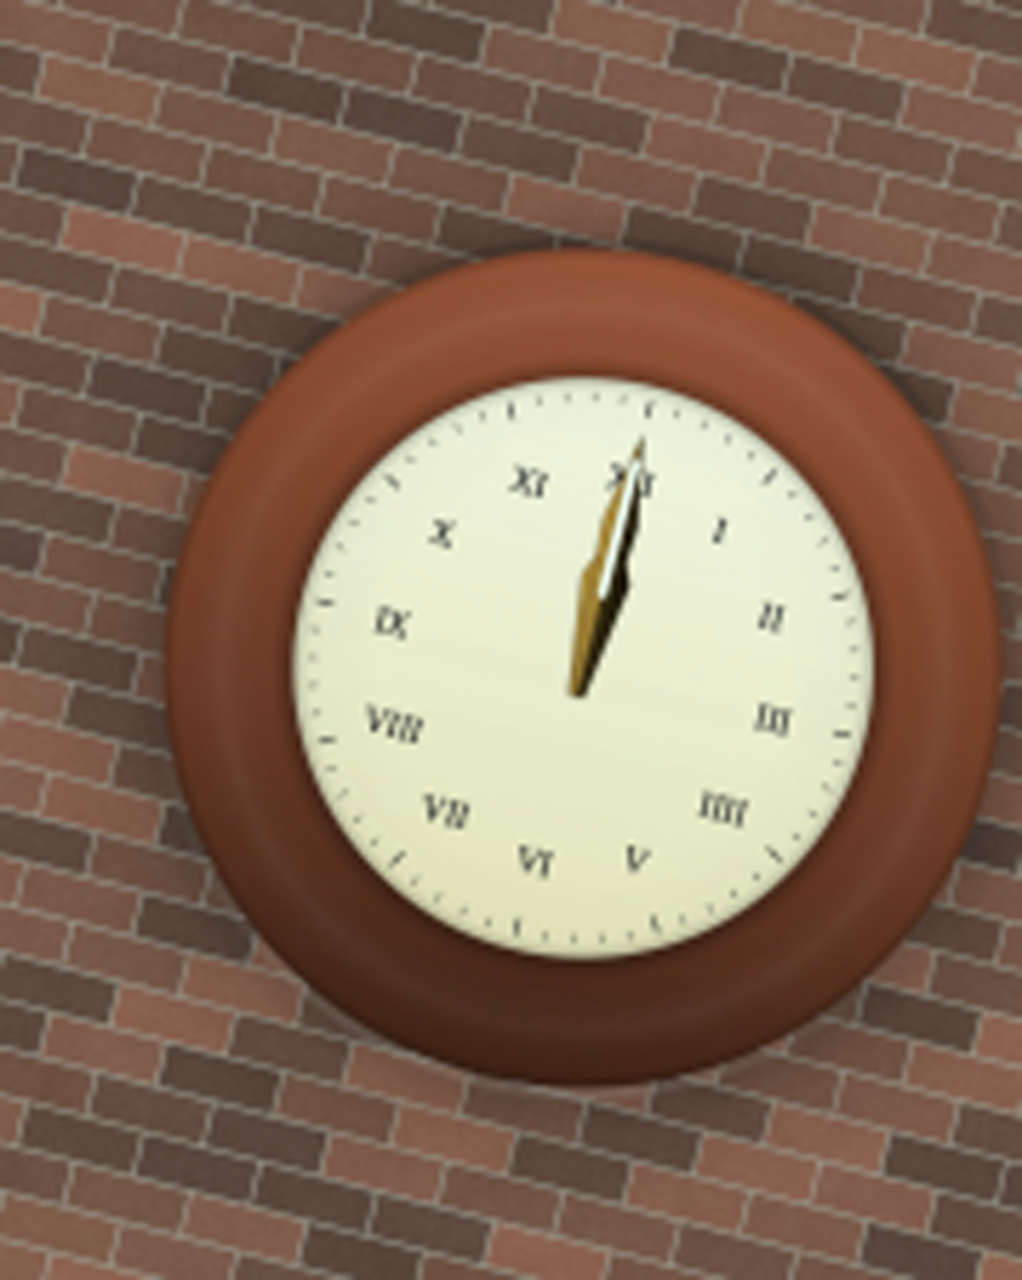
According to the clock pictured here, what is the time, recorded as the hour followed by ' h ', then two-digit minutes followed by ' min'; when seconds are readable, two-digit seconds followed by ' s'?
12 h 00 min
